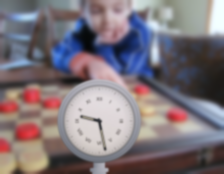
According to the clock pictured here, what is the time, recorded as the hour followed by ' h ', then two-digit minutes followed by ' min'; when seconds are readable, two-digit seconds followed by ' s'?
9 h 28 min
